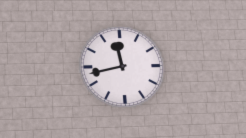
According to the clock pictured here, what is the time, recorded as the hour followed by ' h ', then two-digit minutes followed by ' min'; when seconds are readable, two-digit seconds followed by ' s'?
11 h 43 min
